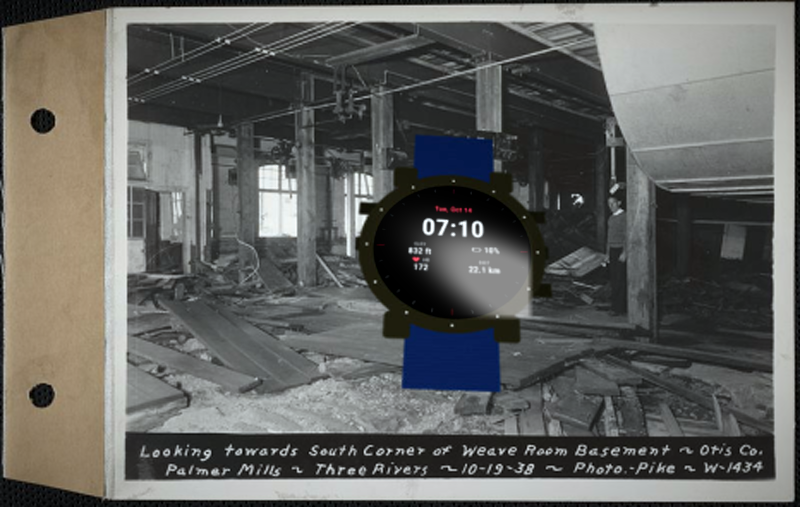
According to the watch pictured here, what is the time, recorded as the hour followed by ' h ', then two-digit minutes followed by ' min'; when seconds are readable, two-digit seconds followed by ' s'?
7 h 10 min
